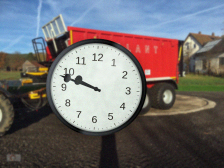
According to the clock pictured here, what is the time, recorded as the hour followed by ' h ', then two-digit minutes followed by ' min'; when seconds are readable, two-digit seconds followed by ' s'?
9 h 48 min
